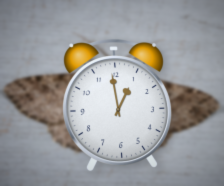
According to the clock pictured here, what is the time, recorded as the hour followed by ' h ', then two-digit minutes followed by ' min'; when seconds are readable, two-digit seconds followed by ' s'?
12 h 59 min
